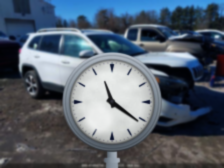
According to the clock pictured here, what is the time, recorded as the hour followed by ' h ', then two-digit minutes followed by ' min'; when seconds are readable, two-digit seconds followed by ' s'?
11 h 21 min
